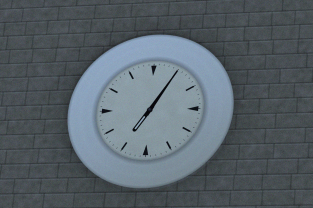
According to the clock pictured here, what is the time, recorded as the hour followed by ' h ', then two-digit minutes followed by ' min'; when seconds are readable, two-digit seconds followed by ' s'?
7 h 05 min
